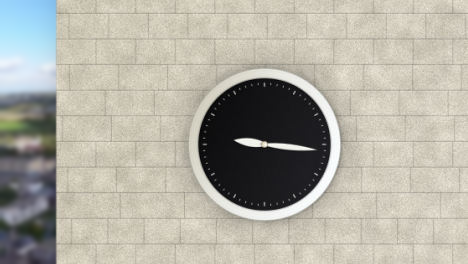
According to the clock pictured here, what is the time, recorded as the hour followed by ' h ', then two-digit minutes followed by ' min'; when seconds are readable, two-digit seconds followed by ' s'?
9 h 16 min
